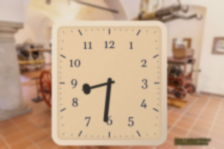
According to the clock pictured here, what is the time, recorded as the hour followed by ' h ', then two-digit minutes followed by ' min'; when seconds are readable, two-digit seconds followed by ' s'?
8 h 31 min
